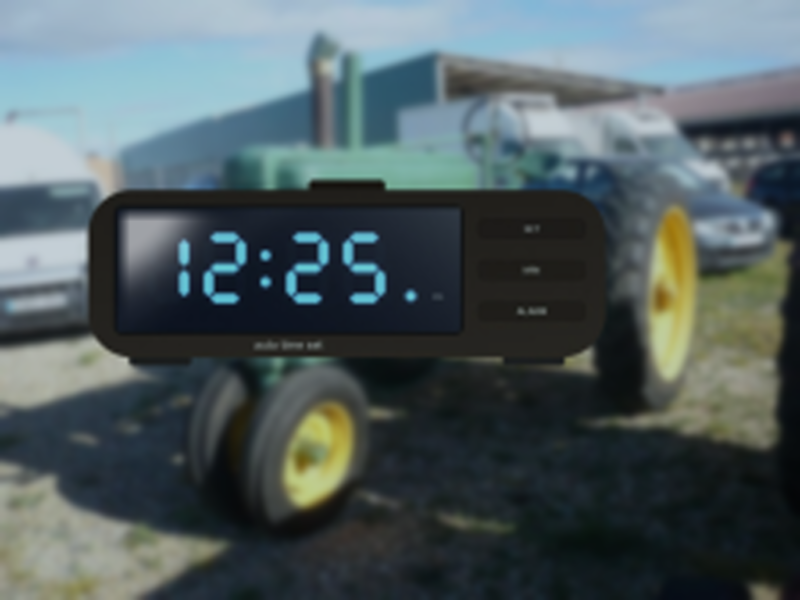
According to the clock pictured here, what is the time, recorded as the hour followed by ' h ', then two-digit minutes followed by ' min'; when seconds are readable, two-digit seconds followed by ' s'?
12 h 25 min
